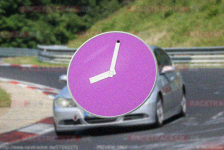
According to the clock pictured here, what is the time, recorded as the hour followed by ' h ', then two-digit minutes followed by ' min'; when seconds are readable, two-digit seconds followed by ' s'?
8 h 00 min
